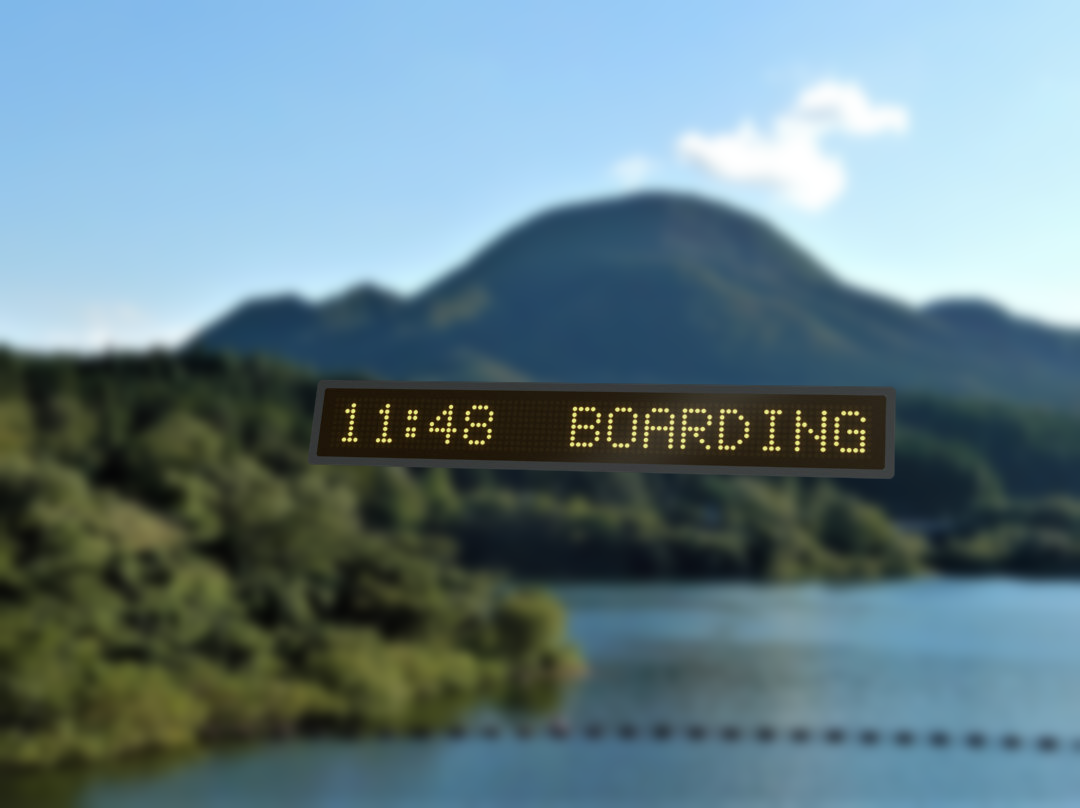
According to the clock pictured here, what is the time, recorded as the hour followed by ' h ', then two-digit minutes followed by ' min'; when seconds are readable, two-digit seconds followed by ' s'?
11 h 48 min
